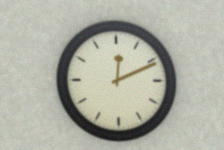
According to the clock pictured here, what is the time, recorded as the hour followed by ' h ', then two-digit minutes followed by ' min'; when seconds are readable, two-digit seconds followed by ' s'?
12 h 11 min
